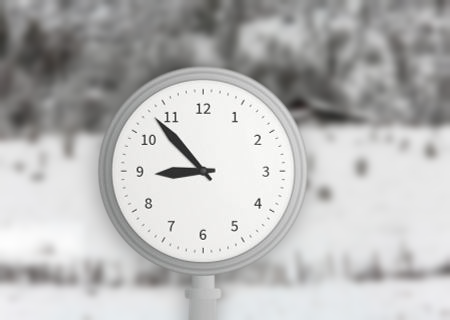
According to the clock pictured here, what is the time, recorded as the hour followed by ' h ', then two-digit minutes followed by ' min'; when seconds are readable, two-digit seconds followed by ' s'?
8 h 53 min
